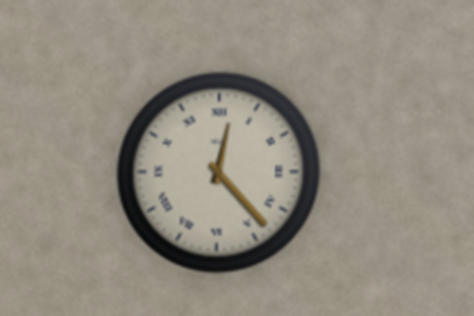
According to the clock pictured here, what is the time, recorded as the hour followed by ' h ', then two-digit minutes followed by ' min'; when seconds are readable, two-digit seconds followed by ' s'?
12 h 23 min
